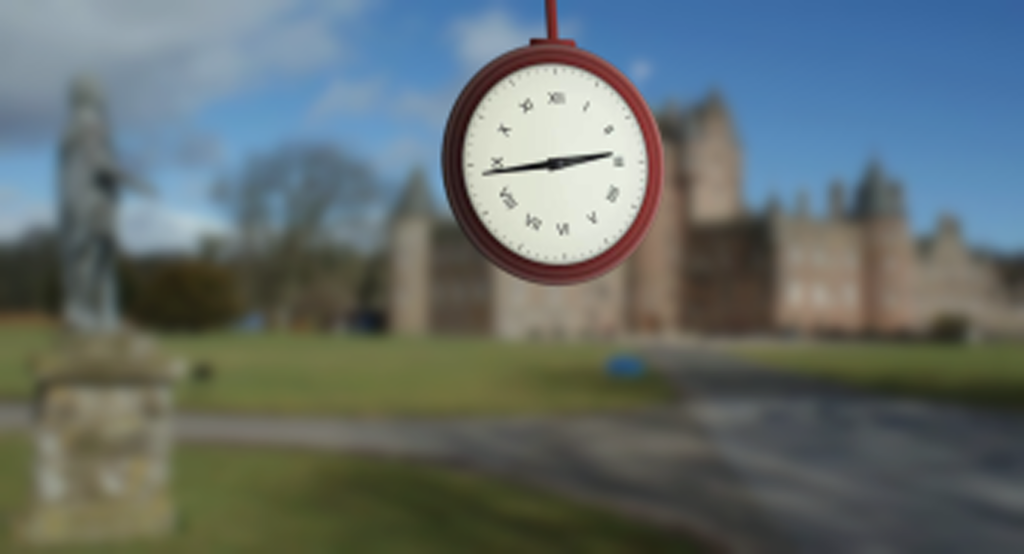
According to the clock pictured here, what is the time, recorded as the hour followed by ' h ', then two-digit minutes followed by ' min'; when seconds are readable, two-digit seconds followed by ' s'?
2 h 44 min
